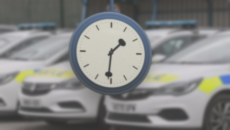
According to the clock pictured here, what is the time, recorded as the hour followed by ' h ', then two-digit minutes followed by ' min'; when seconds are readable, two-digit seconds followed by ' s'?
1 h 31 min
